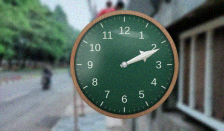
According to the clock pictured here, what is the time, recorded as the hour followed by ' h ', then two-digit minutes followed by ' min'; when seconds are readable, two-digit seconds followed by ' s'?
2 h 11 min
